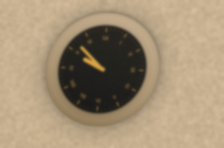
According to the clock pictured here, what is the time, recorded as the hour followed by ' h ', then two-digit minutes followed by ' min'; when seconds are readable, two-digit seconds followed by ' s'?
9 h 52 min
